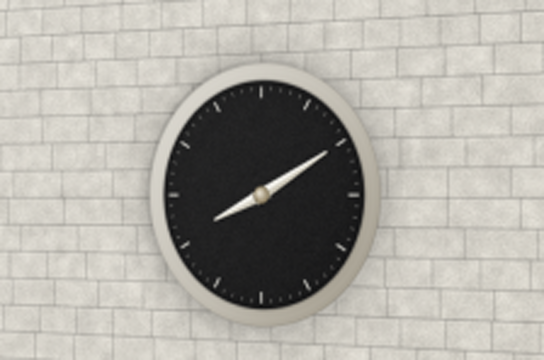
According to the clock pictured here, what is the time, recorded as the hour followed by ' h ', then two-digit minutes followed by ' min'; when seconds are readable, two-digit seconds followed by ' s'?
8 h 10 min
